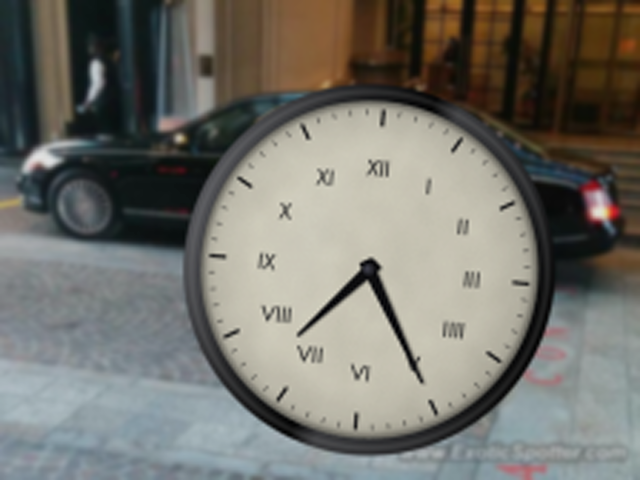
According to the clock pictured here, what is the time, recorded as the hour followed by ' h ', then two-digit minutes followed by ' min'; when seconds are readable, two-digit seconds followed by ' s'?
7 h 25 min
